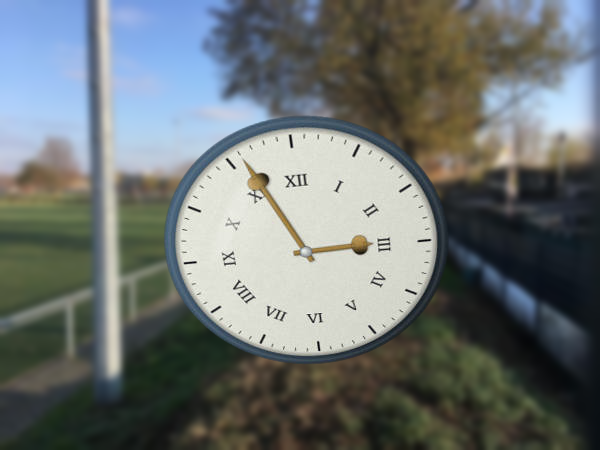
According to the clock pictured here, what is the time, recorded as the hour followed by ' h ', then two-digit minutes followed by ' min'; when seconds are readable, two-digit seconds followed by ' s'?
2 h 56 min
